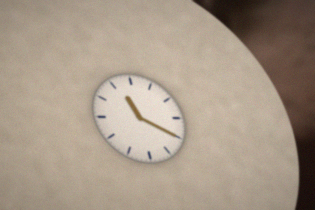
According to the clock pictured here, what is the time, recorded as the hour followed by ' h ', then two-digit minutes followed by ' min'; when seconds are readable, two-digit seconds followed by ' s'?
11 h 20 min
